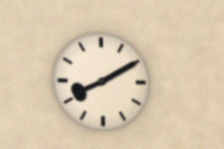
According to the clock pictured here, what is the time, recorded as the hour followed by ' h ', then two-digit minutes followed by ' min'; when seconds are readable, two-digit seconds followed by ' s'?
8 h 10 min
